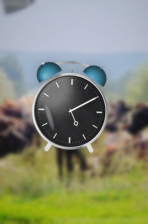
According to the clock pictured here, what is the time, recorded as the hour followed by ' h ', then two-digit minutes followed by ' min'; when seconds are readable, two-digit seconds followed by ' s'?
5 h 10 min
